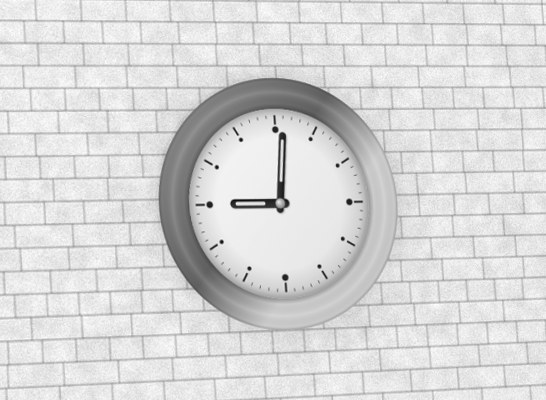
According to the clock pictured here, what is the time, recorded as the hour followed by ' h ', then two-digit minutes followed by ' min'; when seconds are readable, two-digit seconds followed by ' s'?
9 h 01 min
